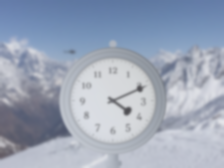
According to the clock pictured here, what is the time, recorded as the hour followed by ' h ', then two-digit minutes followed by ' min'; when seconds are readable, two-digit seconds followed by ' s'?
4 h 11 min
